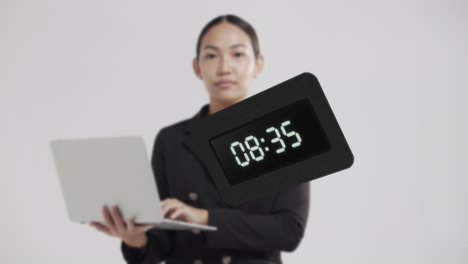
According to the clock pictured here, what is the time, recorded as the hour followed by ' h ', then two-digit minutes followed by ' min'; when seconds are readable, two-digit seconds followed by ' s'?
8 h 35 min
